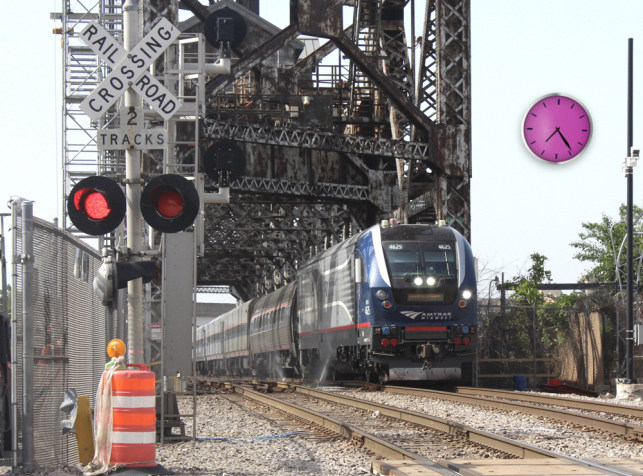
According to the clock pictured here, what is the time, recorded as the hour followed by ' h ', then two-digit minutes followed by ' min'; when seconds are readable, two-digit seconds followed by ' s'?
7 h 24 min
